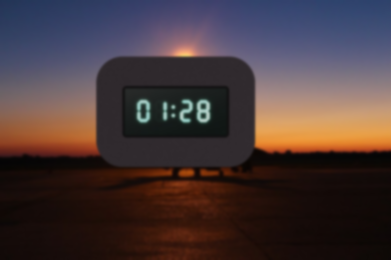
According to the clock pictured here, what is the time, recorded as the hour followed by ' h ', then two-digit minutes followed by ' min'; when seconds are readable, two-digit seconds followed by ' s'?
1 h 28 min
